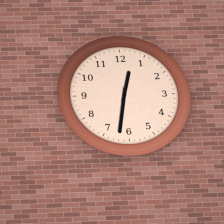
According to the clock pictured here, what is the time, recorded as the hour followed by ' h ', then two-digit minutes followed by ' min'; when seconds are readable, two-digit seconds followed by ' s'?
12 h 32 min
